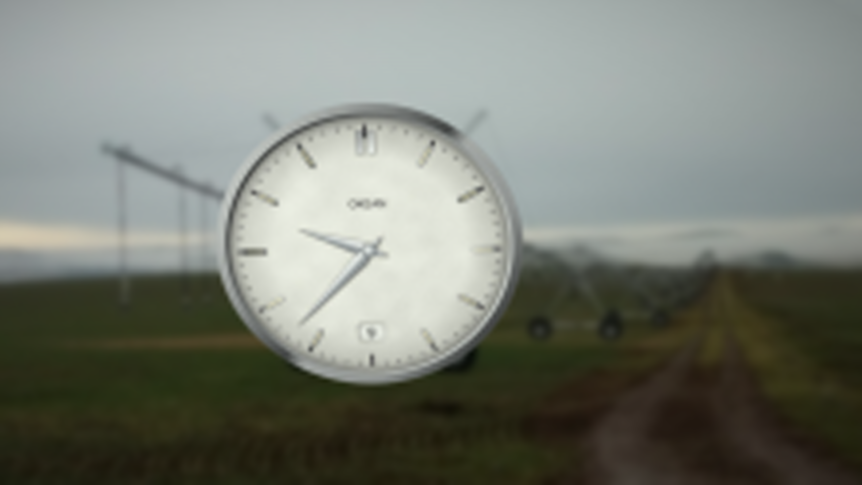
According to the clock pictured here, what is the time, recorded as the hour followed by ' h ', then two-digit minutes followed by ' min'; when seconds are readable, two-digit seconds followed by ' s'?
9 h 37 min
